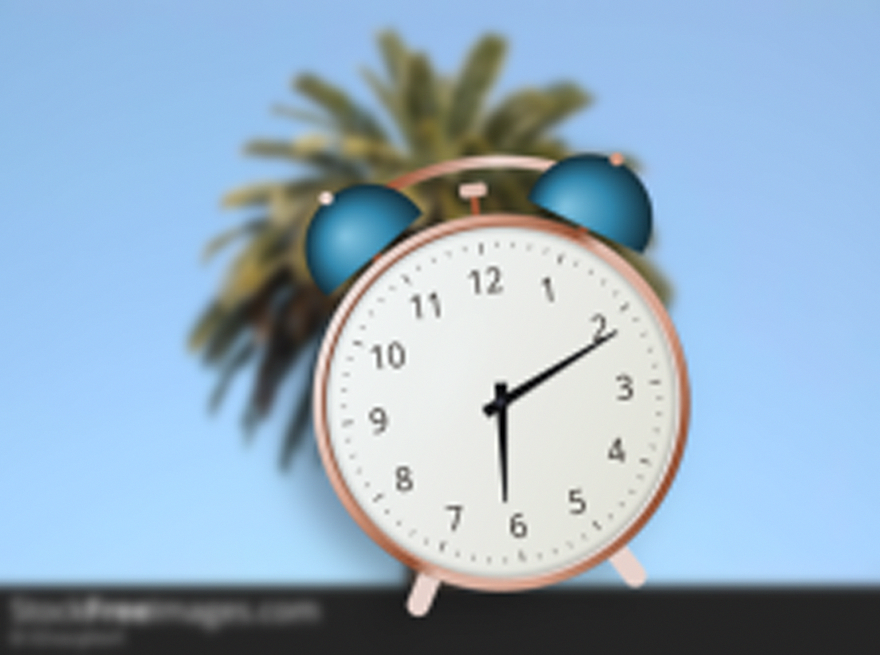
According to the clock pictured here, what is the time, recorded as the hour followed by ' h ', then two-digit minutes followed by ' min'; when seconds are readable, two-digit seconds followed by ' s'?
6 h 11 min
